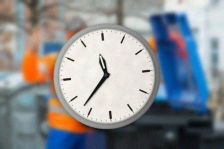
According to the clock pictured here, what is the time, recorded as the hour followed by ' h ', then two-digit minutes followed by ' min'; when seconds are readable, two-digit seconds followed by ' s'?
11 h 37 min
